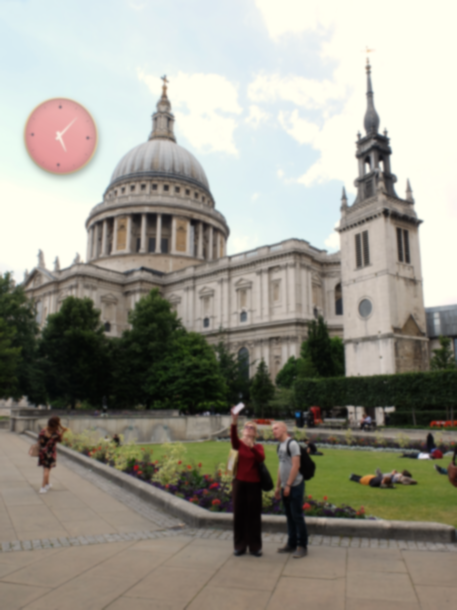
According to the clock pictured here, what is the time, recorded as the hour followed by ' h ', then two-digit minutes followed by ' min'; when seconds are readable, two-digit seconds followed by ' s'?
5 h 07 min
